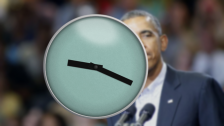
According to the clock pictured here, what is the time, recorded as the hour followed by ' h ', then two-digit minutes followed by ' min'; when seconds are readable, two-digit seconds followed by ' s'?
9 h 19 min
